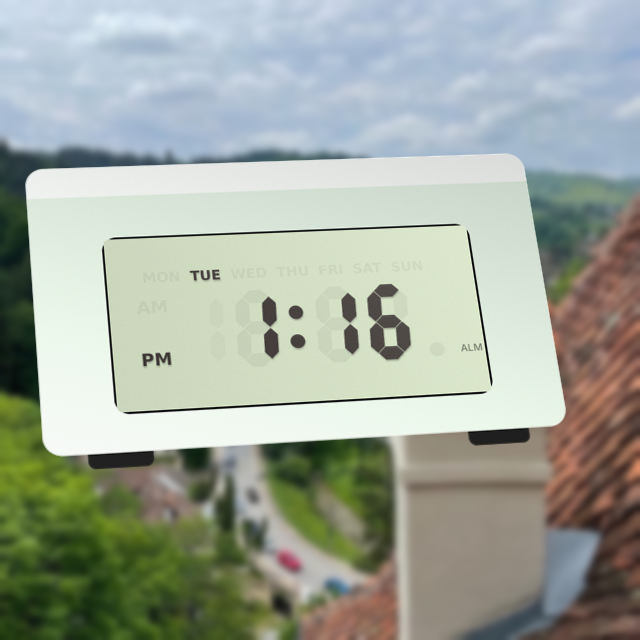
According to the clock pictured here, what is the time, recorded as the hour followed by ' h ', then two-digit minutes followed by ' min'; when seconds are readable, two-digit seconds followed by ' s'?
1 h 16 min
